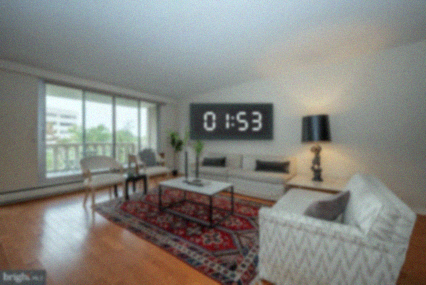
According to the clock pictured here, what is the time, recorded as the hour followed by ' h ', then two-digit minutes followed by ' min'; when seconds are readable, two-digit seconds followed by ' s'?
1 h 53 min
